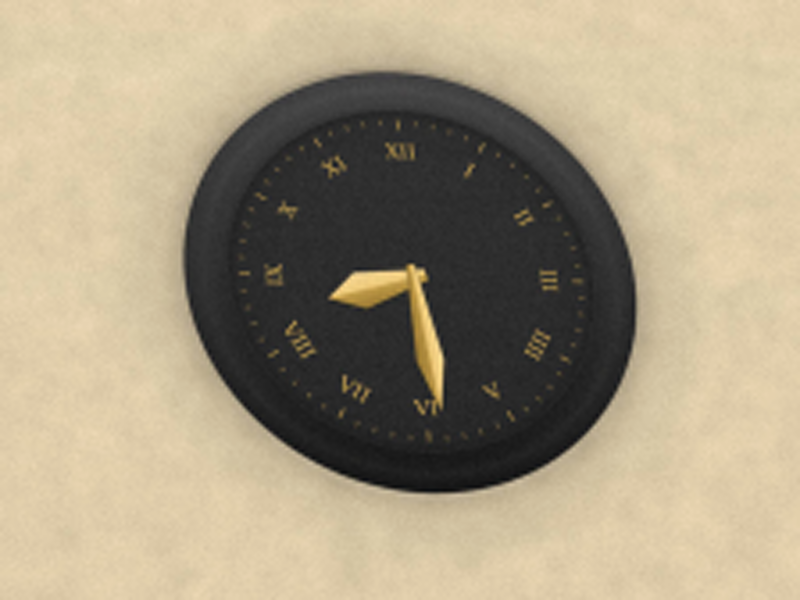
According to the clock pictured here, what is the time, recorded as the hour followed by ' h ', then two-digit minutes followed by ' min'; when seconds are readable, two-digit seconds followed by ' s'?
8 h 29 min
